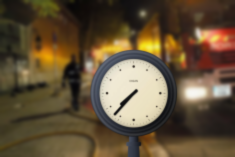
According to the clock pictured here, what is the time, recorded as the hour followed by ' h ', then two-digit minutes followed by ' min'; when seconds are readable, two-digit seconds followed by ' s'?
7 h 37 min
